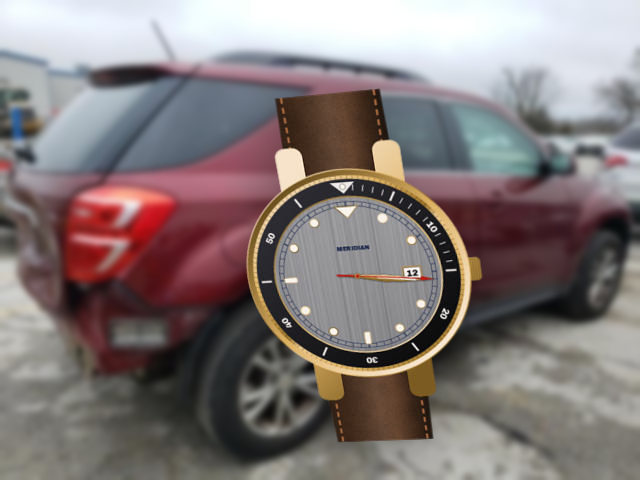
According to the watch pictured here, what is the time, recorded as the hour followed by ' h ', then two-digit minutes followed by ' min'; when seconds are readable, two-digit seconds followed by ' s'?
3 h 16 min 16 s
